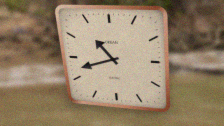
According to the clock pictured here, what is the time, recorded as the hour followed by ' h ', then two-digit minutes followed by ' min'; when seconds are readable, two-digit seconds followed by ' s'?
10 h 42 min
